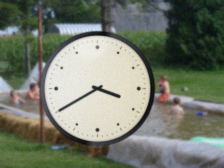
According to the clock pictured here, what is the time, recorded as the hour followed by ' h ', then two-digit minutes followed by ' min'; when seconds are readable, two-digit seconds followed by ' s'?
3 h 40 min
